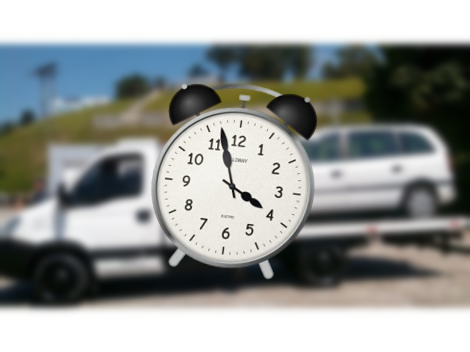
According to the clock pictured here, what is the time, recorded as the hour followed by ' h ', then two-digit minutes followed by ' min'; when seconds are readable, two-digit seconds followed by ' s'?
3 h 57 min
